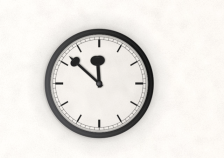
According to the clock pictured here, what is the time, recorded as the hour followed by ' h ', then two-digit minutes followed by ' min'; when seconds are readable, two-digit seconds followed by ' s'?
11 h 52 min
